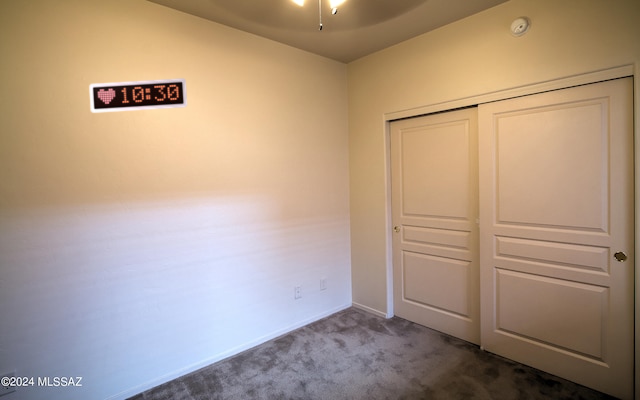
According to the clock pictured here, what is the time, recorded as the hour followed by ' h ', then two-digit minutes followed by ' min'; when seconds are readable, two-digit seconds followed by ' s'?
10 h 30 min
